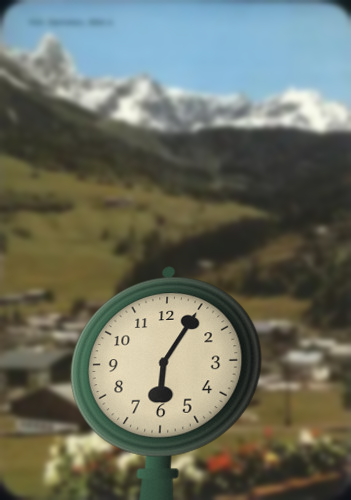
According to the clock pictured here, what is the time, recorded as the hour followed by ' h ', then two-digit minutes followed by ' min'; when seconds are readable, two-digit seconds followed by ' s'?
6 h 05 min
